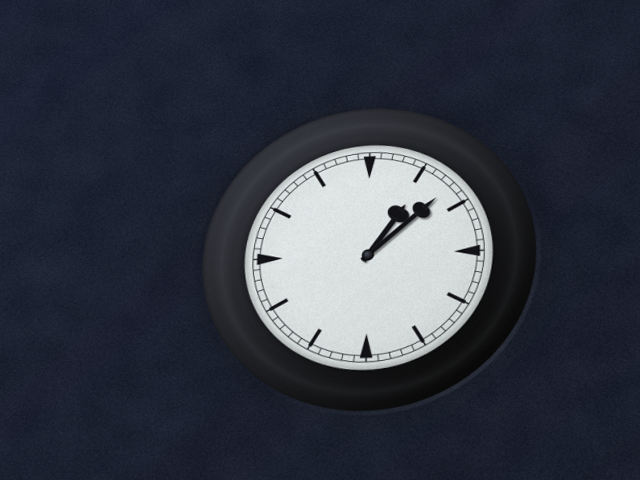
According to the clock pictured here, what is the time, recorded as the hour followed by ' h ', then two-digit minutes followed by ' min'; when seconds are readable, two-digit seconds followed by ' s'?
1 h 08 min
